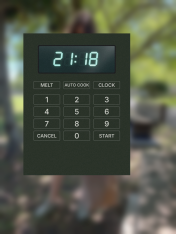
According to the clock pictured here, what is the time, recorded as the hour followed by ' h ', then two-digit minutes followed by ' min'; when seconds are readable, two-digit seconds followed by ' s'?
21 h 18 min
